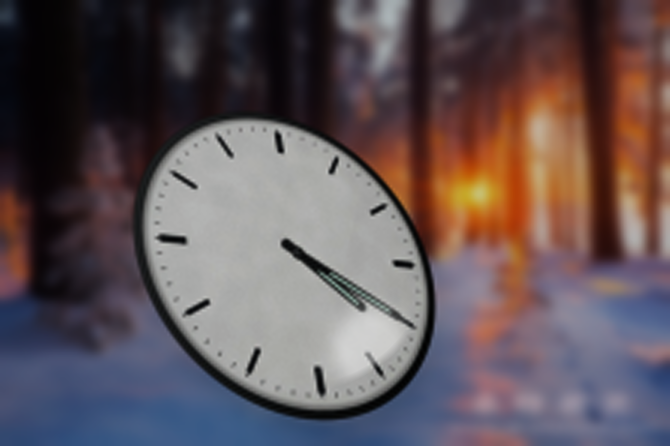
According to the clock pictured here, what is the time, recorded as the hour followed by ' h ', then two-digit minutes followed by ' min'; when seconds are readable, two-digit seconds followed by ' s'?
4 h 20 min
